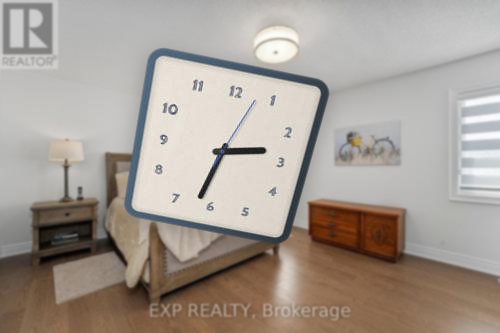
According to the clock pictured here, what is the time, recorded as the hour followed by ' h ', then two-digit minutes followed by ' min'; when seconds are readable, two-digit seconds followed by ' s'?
2 h 32 min 03 s
